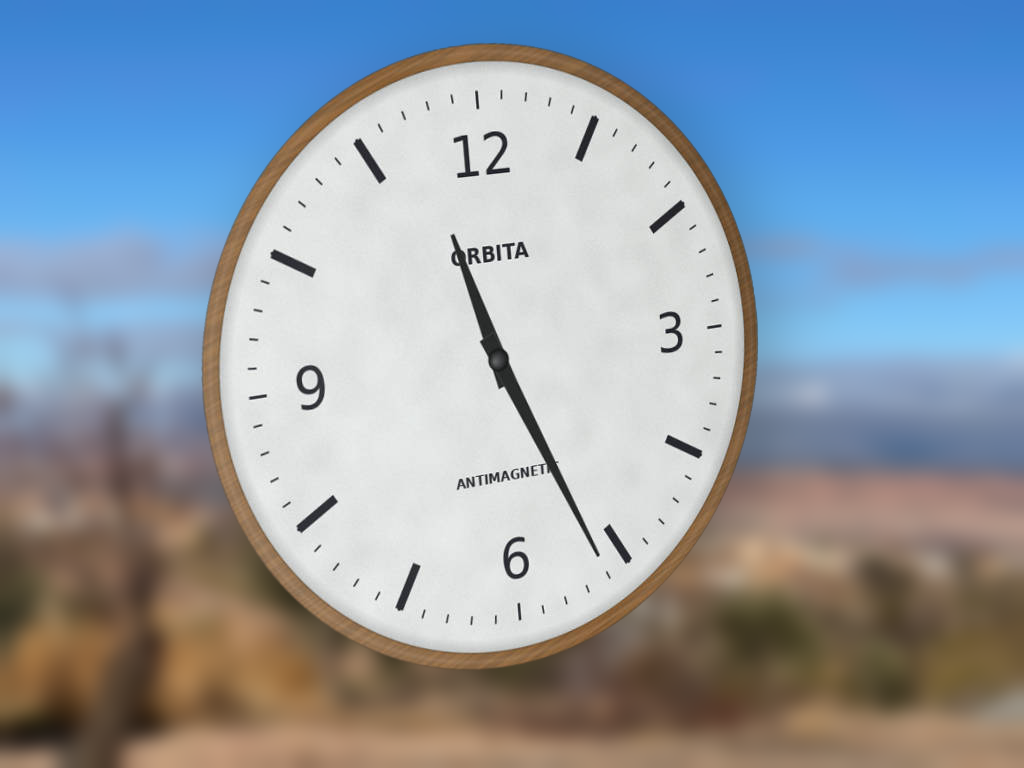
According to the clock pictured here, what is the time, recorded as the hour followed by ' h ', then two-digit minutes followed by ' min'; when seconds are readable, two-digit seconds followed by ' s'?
11 h 26 min
